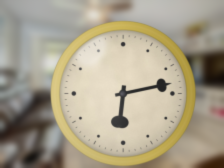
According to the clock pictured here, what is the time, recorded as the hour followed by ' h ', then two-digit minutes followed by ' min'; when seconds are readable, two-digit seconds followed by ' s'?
6 h 13 min
